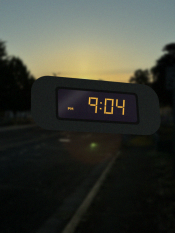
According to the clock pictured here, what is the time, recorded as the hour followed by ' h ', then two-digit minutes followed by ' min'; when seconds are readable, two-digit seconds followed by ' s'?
9 h 04 min
